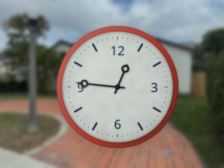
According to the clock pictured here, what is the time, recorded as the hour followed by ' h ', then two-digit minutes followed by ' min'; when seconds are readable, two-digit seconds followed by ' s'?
12 h 46 min
